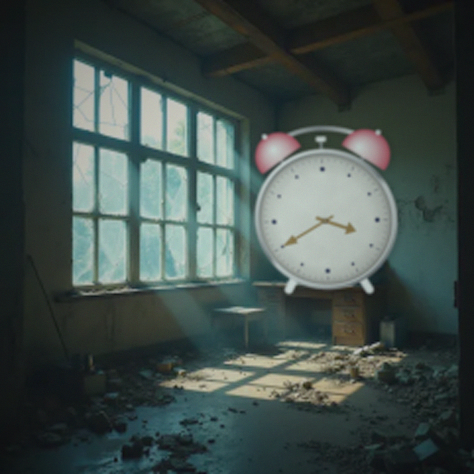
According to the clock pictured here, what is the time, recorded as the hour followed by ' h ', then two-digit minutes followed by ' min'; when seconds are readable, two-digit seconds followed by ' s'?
3 h 40 min
